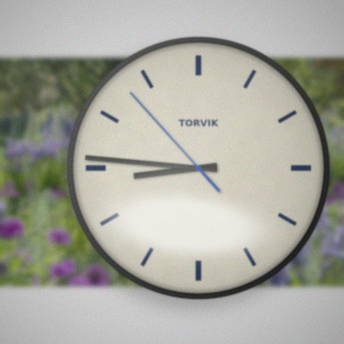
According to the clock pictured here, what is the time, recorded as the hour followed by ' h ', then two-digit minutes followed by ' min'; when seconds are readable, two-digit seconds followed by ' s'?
8 h 45 min 53 s
